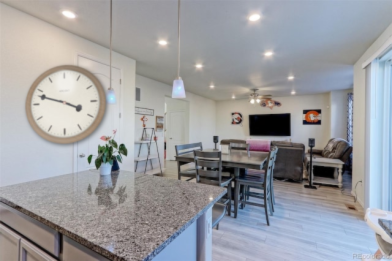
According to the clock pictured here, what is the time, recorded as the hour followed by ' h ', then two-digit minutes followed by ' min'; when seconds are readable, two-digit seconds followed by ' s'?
3 h 48 min
